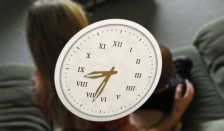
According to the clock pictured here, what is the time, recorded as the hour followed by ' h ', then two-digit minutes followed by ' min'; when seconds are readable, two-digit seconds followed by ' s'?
8 h 33 min
